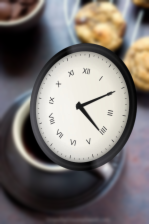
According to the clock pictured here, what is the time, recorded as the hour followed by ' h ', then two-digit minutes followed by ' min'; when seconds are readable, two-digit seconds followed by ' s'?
4 h 10 min
